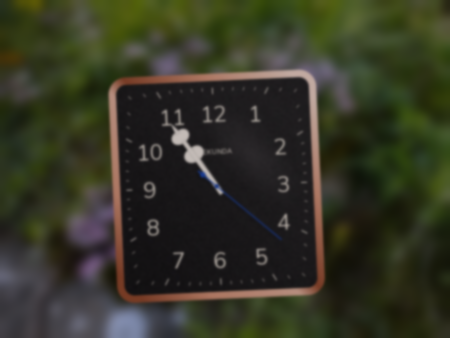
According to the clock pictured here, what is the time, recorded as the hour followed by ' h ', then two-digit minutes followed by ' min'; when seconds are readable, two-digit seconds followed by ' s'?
10 h 54 min 22 s
